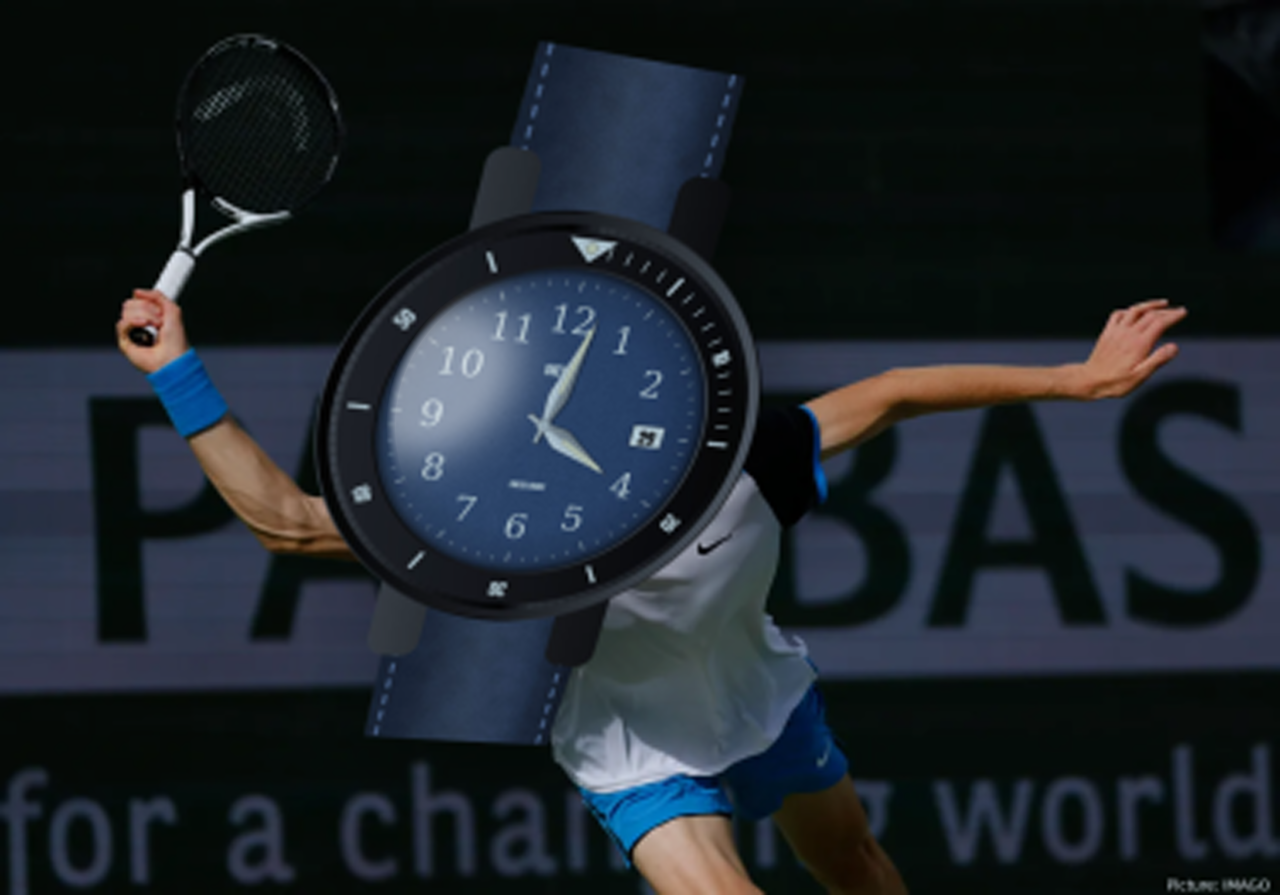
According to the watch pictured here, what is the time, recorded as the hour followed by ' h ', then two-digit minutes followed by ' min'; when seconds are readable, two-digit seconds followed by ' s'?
4 h 02 min
